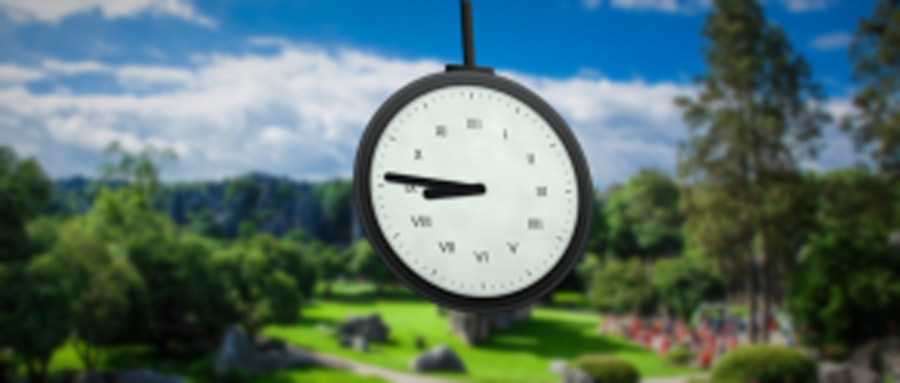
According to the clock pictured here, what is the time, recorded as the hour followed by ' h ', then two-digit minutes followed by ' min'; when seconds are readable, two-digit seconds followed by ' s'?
8 h 46 min
